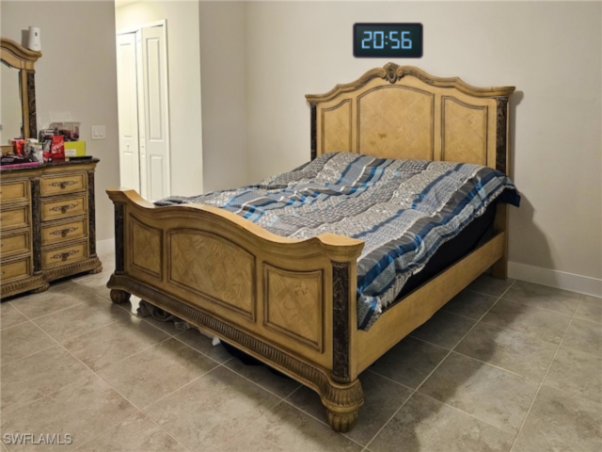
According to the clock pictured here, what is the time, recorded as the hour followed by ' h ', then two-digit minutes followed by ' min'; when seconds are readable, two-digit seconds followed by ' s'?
20 h 56 min
